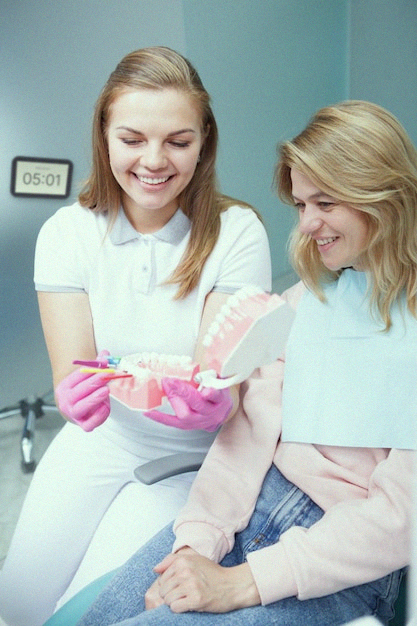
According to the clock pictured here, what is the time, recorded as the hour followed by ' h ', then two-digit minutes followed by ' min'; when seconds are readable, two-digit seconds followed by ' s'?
5 h 01 min
